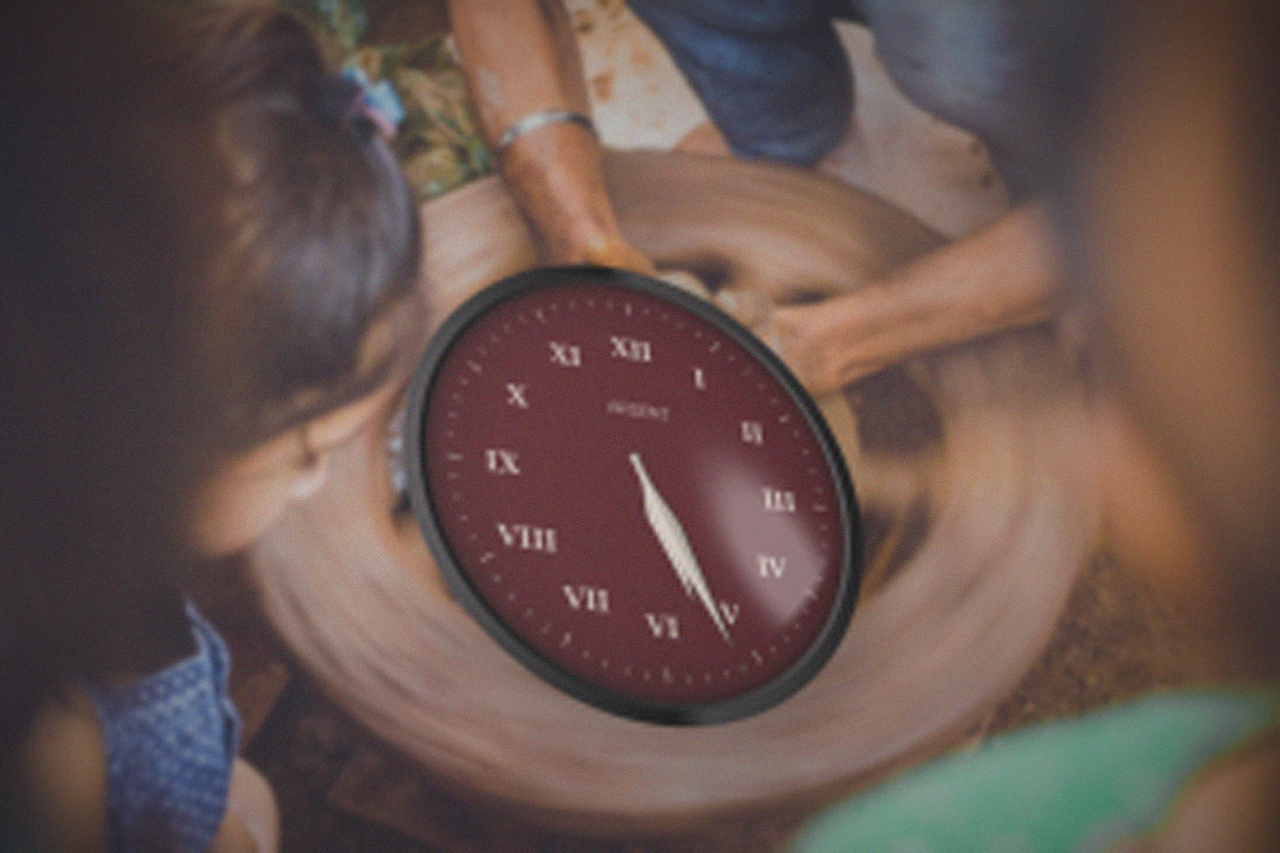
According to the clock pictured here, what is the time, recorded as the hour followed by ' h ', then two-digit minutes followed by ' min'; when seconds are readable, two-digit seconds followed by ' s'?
5 h 26 min
